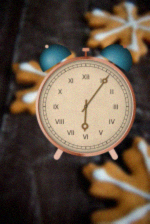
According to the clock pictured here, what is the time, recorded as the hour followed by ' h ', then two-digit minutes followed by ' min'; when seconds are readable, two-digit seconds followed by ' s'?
6 h 06 min
